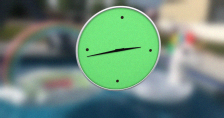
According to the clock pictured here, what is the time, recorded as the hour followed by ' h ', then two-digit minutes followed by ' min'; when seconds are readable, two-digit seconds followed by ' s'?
2 h 43 min
